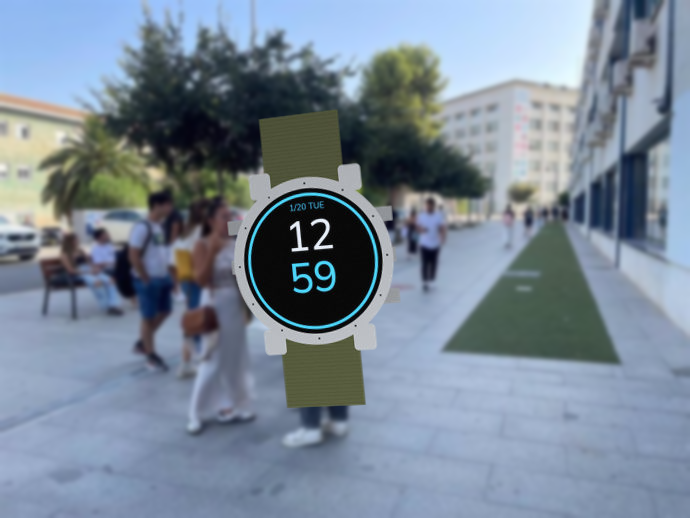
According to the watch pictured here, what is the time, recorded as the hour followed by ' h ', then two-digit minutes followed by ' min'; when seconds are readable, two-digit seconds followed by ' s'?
12 h 59 min
